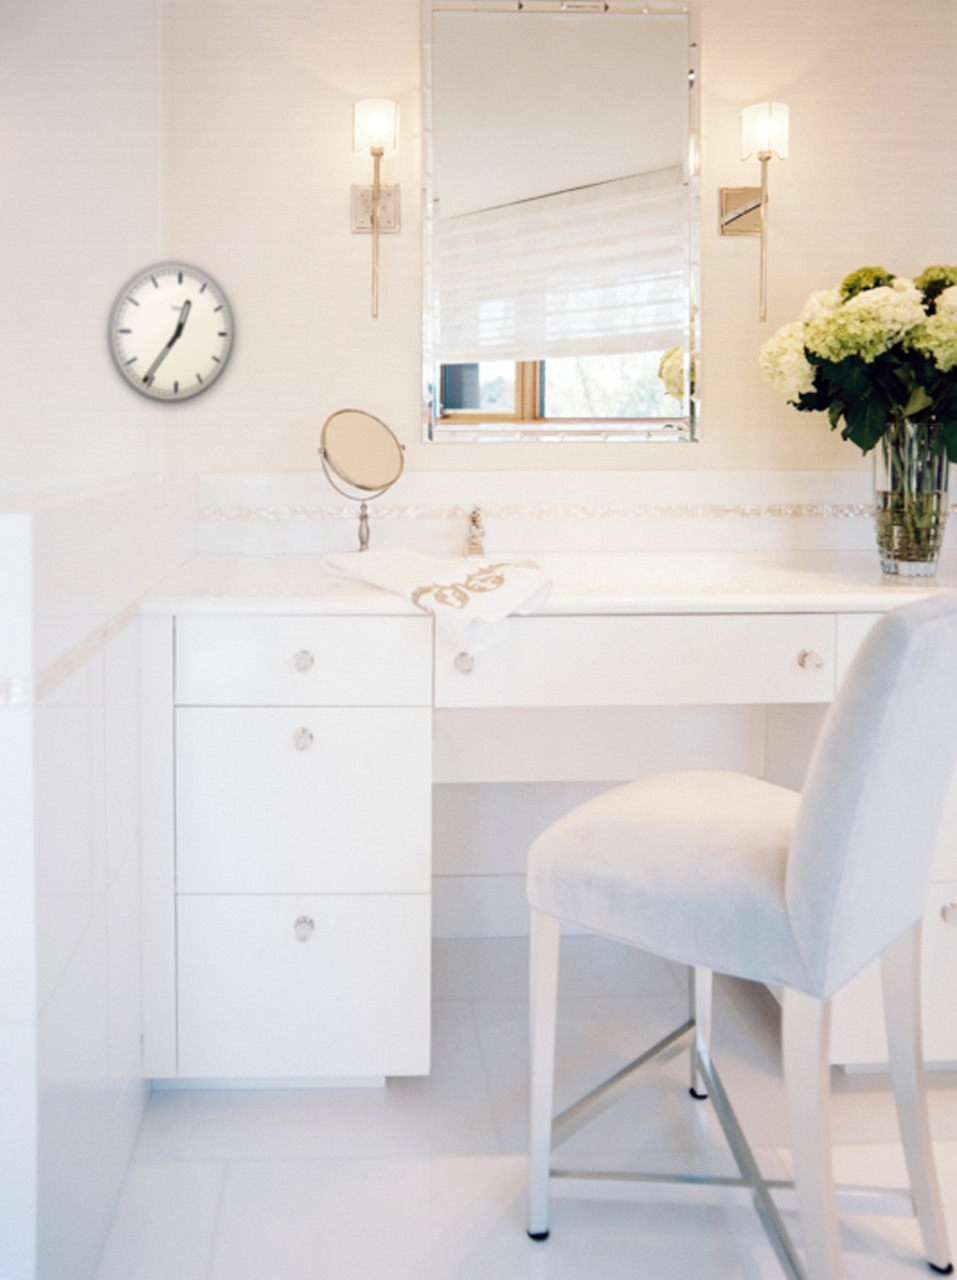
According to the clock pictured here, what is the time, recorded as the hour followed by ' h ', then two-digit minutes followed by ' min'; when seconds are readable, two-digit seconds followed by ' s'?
12 h 36 min
